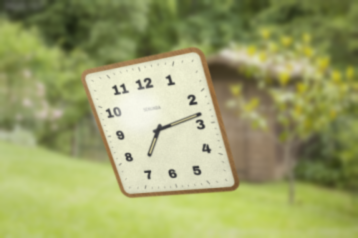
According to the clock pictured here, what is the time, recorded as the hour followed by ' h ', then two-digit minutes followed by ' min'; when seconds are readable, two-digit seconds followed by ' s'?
7 h 13 min
